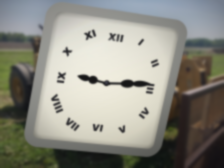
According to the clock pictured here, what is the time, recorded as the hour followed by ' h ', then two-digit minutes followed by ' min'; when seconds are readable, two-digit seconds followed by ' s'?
9 h 14 min
